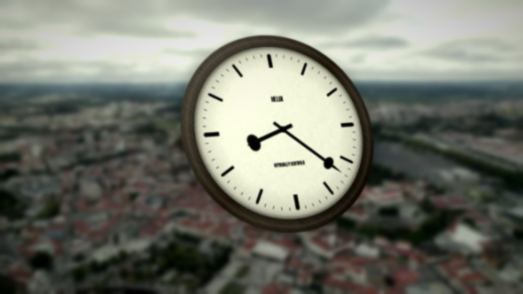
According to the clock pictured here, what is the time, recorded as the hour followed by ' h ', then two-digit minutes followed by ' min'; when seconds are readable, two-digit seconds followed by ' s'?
8 h 22 min
